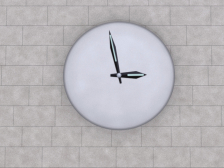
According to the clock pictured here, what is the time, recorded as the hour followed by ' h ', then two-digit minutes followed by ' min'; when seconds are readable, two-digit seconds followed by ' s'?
2 h 58 min
